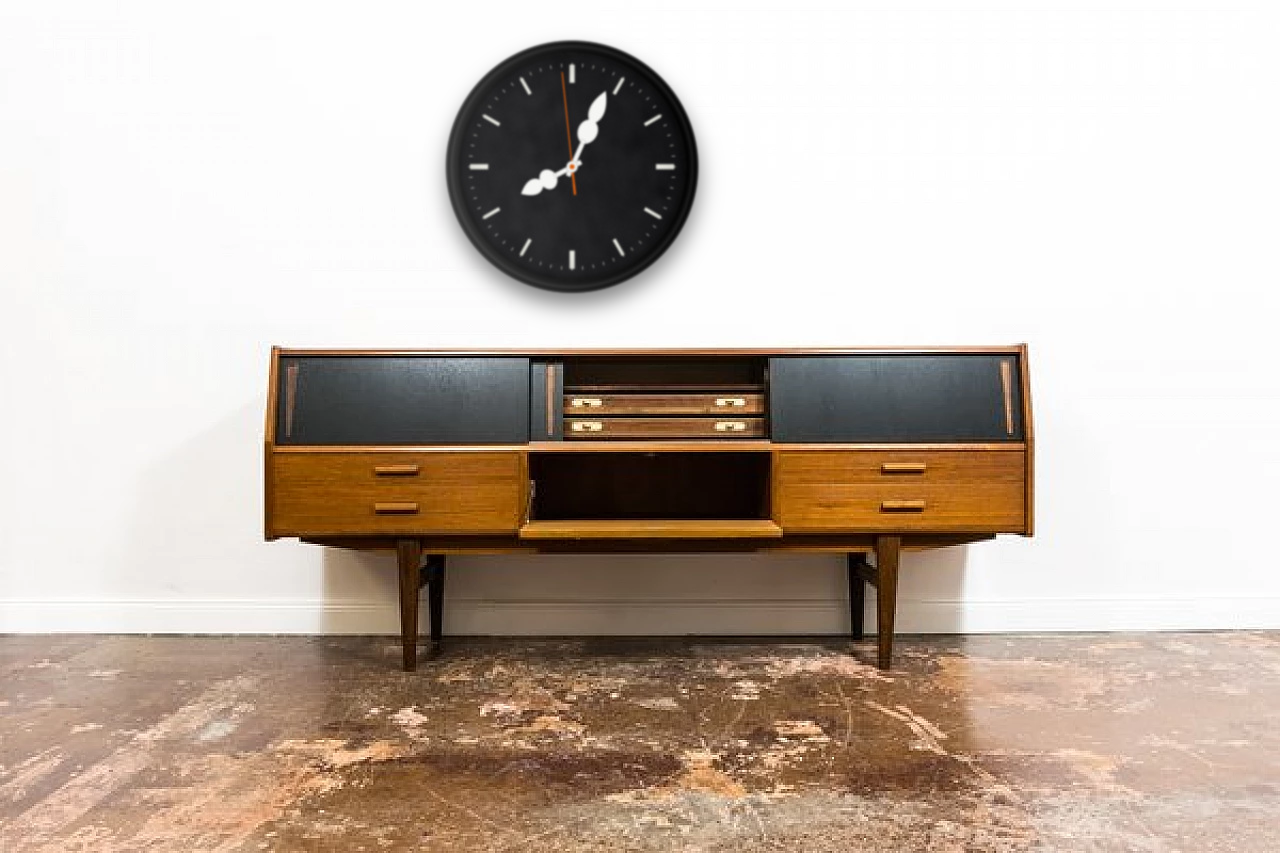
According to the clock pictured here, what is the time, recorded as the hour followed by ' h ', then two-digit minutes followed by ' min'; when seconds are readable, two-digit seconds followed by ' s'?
8 h 03 min 59 s
